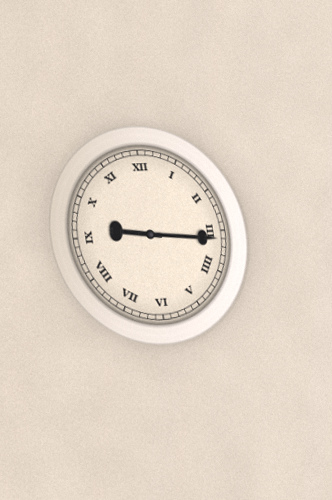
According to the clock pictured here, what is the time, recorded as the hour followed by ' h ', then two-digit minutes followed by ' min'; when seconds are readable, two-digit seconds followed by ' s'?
9 h 16 min
